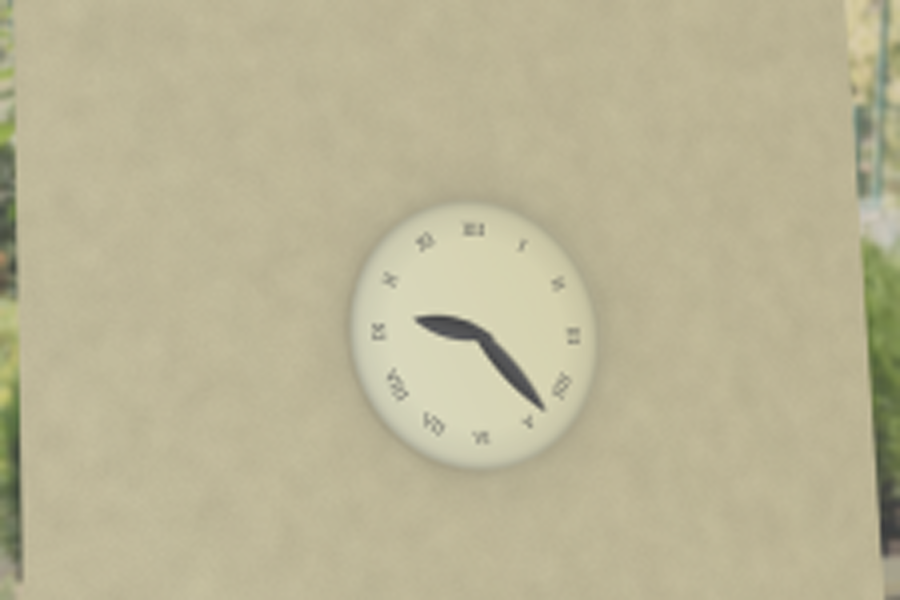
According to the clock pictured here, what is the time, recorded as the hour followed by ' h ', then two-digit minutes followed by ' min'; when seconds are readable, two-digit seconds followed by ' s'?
9 h 23 min
